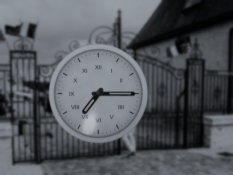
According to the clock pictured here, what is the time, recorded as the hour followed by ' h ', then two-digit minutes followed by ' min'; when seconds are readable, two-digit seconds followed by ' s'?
7 h 15 min
